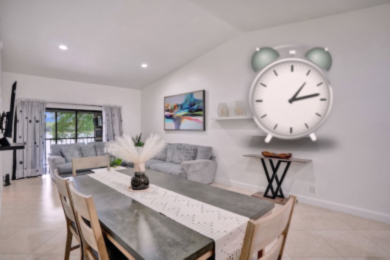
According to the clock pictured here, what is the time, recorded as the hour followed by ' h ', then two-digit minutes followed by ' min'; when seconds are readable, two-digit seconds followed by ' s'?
1 h 13 min
